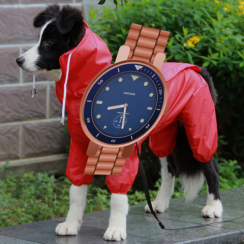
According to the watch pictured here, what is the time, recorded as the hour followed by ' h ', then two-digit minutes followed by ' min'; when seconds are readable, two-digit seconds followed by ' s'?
8 h 28 min
